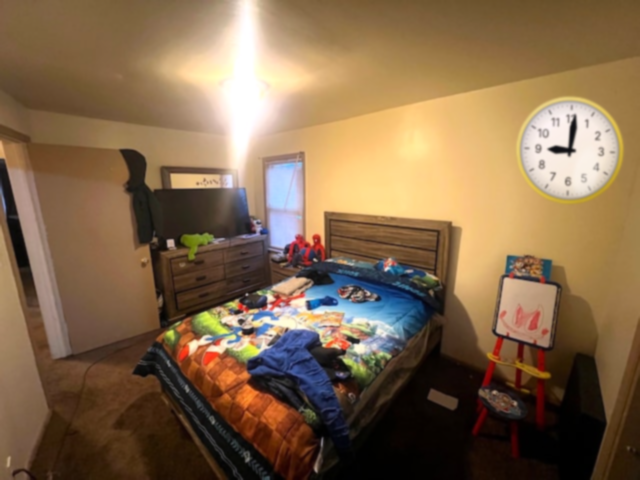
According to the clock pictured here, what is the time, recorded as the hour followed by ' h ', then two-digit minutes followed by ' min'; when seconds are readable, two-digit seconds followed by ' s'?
9 h 01 min
